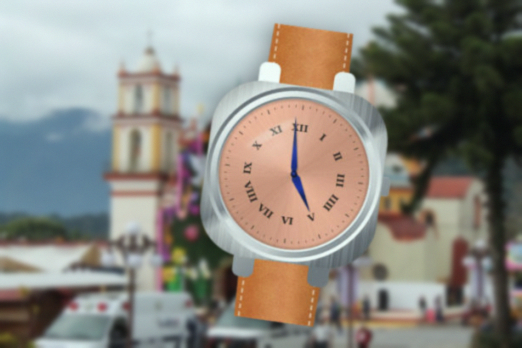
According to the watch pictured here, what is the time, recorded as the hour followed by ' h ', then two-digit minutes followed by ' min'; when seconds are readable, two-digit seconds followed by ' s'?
4 h 59 min
